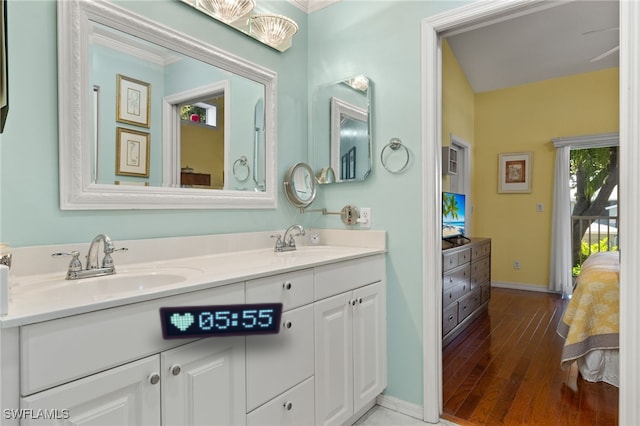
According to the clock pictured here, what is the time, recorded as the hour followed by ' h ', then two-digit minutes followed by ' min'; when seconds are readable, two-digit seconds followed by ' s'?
5 h 55 min
